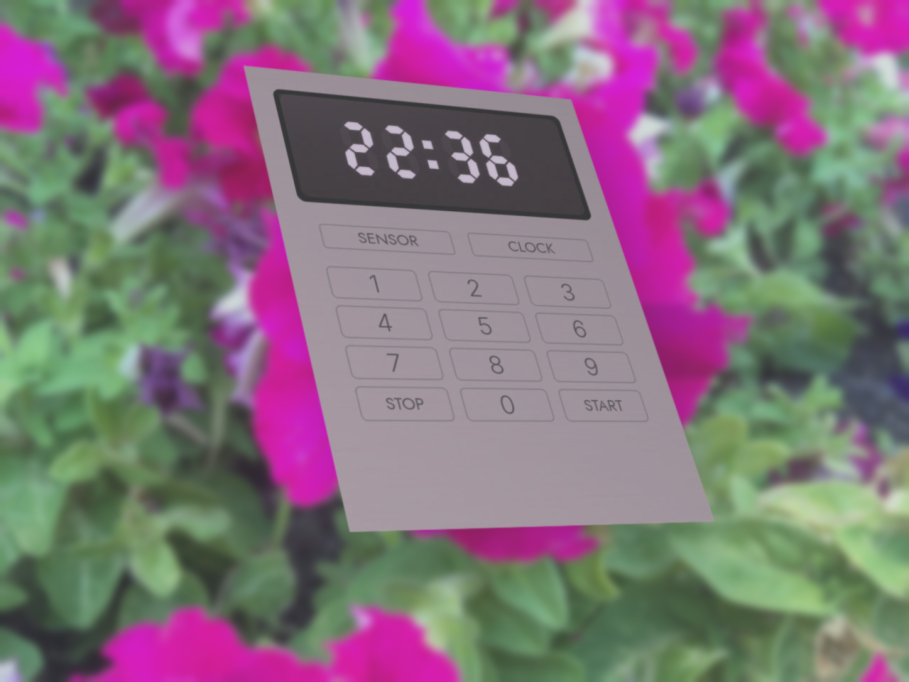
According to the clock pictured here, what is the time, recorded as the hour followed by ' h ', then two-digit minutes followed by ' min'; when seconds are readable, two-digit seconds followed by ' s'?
22 h 36 min
